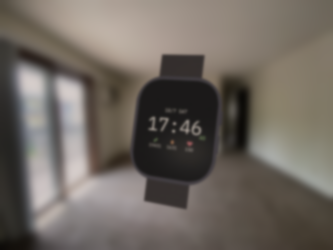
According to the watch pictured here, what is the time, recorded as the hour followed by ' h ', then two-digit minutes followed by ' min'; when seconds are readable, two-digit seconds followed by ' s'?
17 h 46 min
